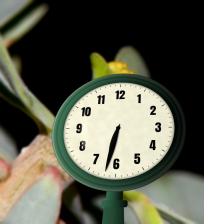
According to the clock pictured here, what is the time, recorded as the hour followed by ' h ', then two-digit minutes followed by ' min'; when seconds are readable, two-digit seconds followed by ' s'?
6 h 32 min
